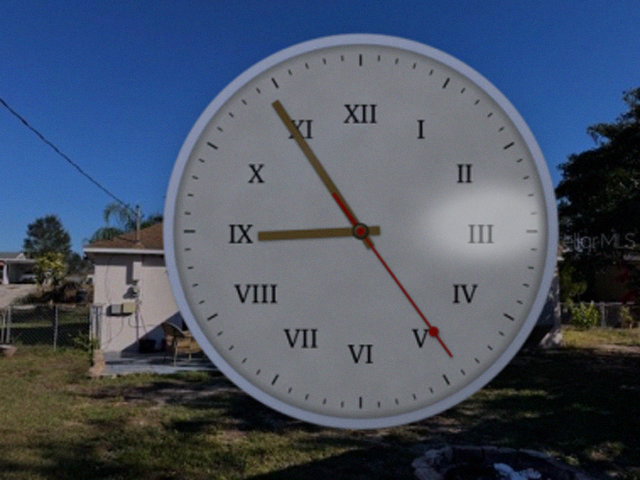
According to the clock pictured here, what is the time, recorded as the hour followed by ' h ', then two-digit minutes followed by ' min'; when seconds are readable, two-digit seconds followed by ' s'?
8 h 54 min 24 s
